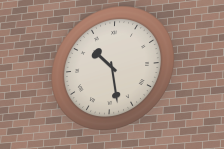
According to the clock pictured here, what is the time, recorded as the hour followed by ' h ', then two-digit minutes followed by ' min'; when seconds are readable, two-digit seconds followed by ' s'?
10 h 28 min
